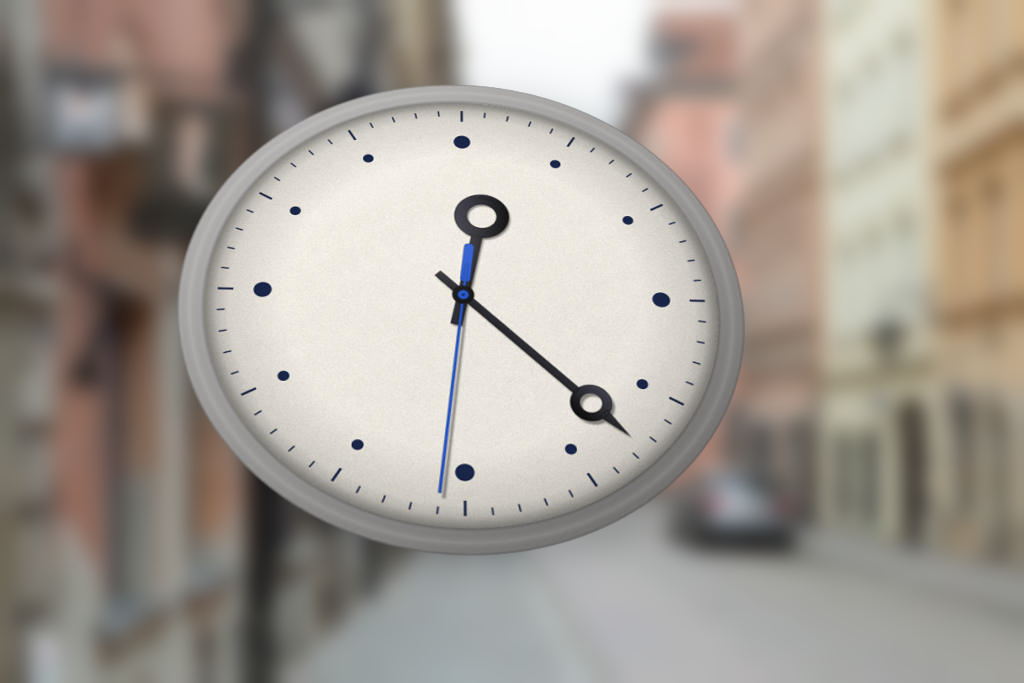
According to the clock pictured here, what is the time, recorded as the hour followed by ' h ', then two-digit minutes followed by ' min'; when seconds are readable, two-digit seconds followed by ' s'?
12 h 22 min 31 s
